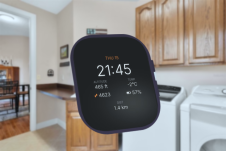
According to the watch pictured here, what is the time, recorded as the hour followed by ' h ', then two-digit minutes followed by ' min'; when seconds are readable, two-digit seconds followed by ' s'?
21 h 45 min
